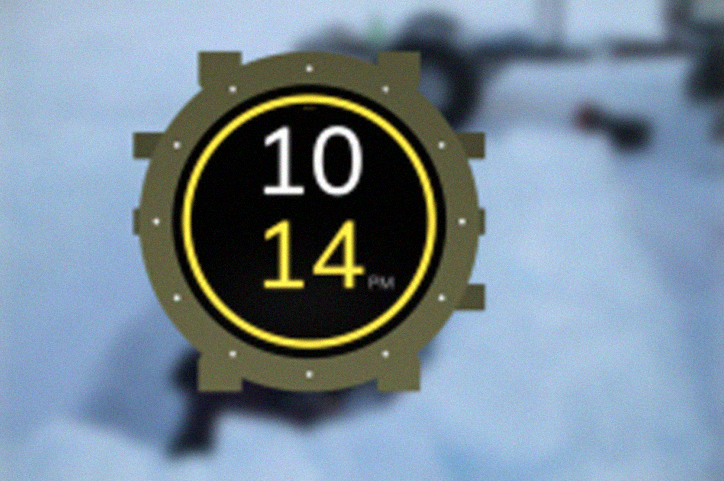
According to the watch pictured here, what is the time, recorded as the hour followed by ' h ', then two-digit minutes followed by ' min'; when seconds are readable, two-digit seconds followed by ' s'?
10 h 14 min
